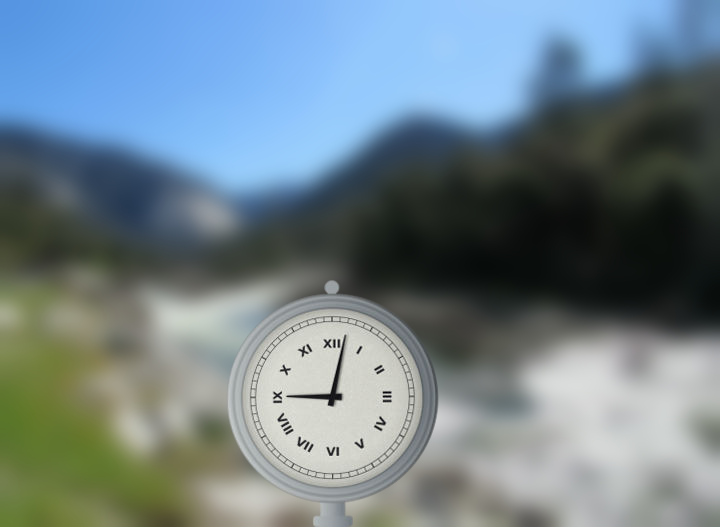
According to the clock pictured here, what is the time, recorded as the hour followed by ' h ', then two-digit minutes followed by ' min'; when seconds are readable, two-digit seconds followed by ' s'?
9 h 02 min
